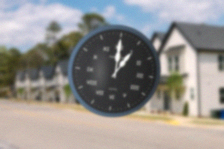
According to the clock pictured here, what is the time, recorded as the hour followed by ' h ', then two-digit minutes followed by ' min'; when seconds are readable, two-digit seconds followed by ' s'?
1 h 00 min
